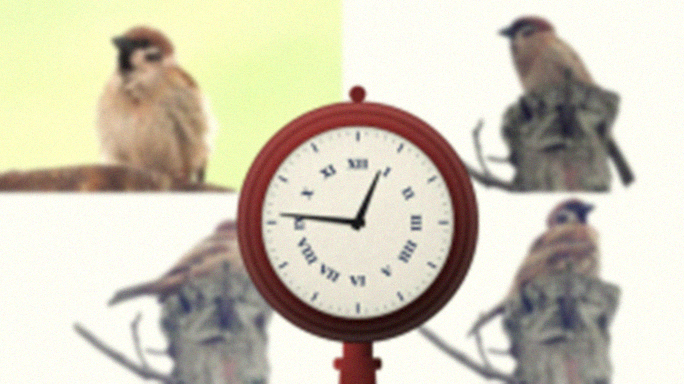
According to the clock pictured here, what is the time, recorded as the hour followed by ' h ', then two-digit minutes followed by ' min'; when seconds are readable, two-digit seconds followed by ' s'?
12 h 46 min
